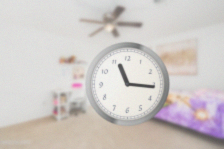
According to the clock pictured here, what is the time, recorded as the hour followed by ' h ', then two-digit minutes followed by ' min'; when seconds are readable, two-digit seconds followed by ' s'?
11 h 16 min
